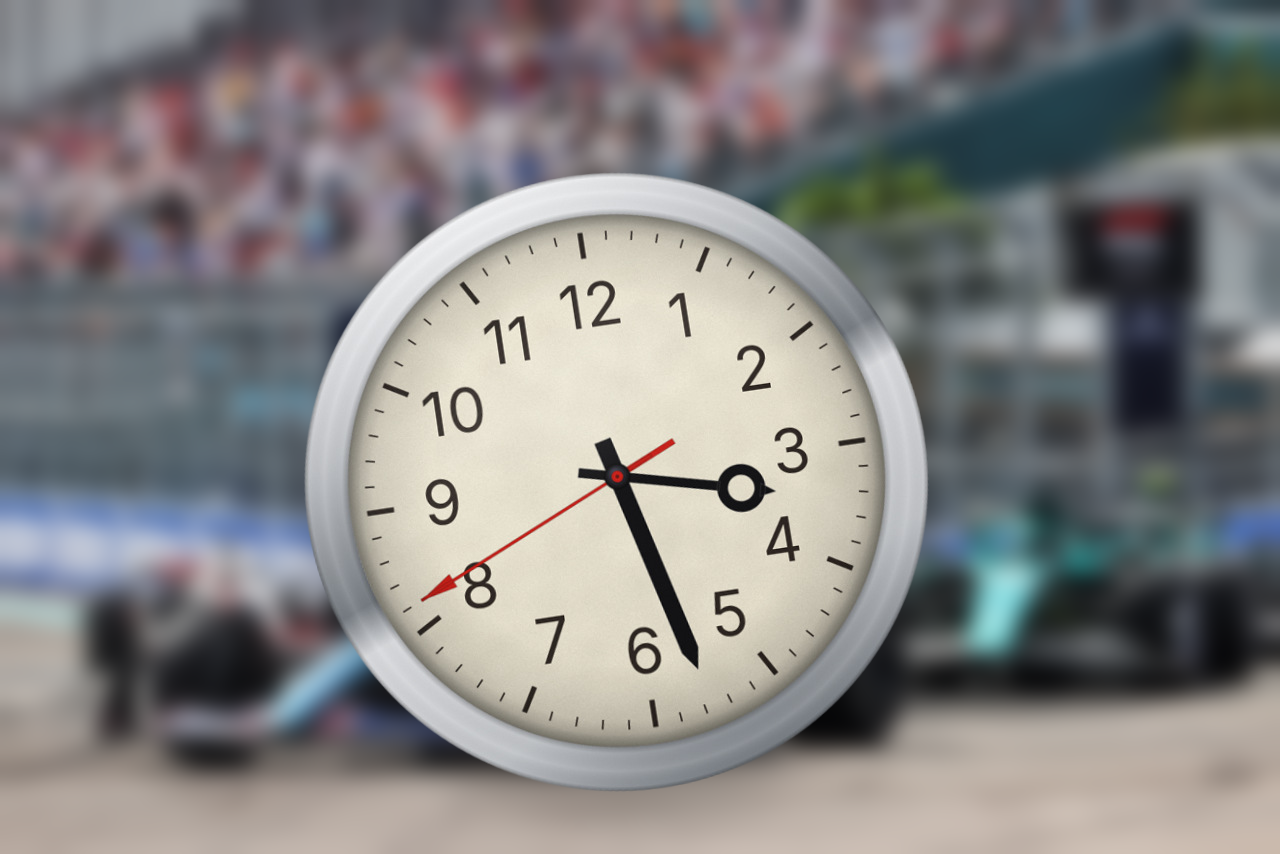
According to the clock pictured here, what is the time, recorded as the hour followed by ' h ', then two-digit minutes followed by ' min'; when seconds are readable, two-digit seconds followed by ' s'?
3 h 27 min 41 s
